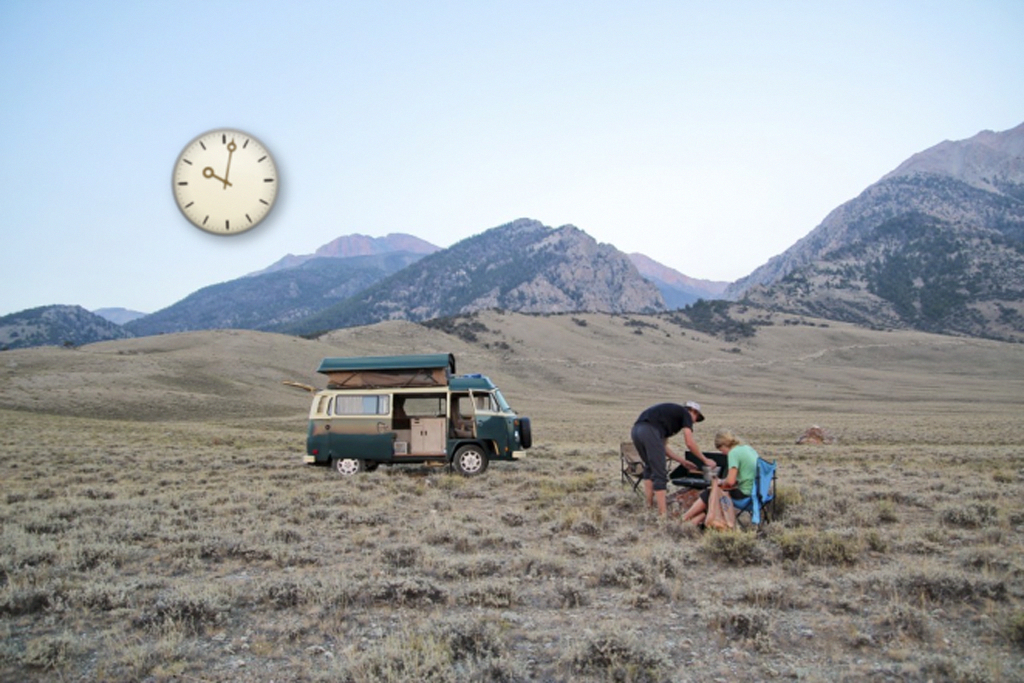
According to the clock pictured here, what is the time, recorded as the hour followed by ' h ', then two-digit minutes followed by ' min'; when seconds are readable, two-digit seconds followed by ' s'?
10 h 02 min
